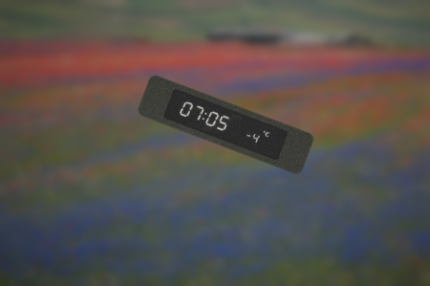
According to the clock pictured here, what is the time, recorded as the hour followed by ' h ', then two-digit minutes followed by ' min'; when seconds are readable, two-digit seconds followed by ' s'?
7 h 05 min
